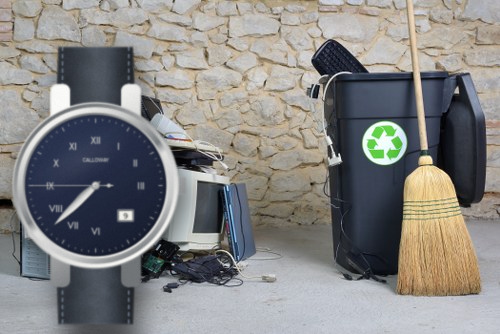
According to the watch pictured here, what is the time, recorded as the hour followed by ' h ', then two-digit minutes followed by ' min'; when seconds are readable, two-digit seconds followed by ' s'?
7 h 37 min 45 s
